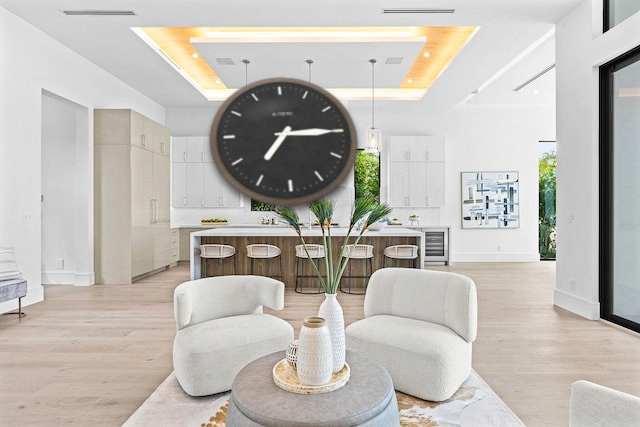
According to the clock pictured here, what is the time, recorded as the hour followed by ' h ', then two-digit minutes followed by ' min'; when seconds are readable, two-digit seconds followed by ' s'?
7 h 15 min
